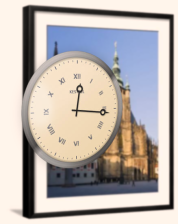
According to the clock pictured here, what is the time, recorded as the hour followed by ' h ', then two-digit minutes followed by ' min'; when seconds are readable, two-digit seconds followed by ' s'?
12 h 16 min
